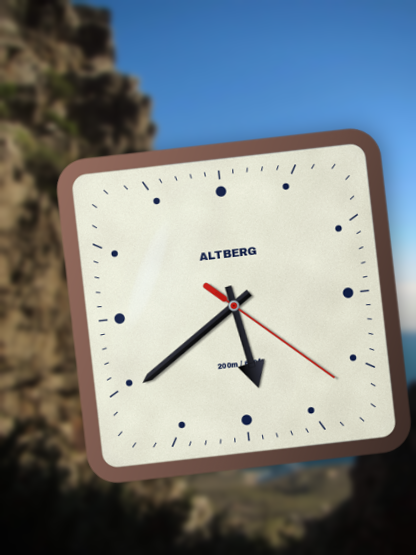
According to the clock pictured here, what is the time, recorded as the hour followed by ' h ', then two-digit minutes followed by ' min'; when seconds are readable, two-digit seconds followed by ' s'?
5 h 39 min 22 s
